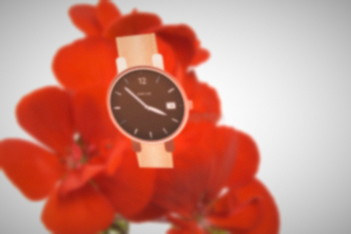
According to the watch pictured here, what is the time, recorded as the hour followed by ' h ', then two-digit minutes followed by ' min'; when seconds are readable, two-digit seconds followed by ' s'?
3 h 53 min
